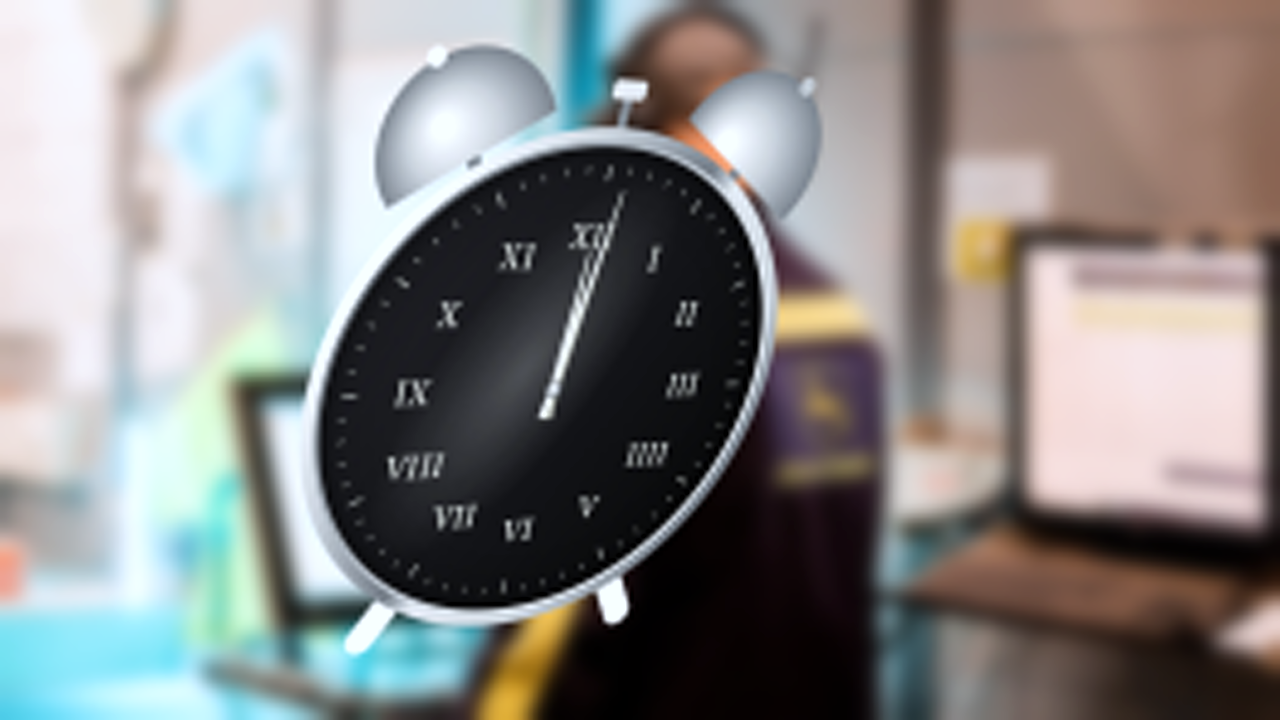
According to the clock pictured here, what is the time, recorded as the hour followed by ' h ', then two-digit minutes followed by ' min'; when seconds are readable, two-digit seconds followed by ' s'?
12 h 01 min
